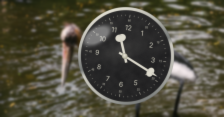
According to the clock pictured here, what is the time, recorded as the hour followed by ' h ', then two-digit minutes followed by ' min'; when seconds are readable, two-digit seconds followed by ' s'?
11 h 19 min
